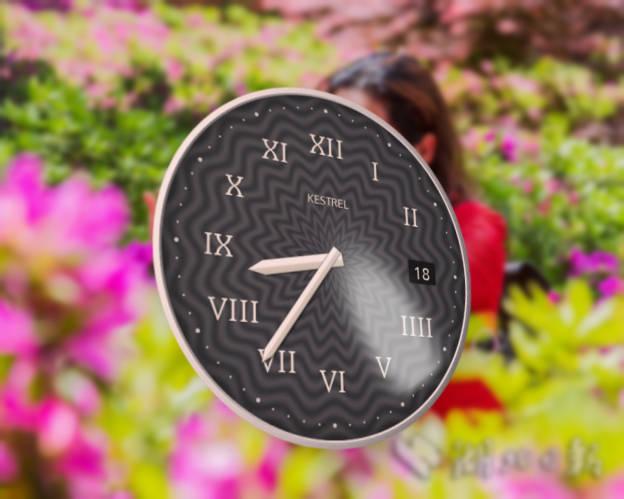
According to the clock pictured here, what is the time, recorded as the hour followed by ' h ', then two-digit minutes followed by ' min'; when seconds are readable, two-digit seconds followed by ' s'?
8 h 36 min
